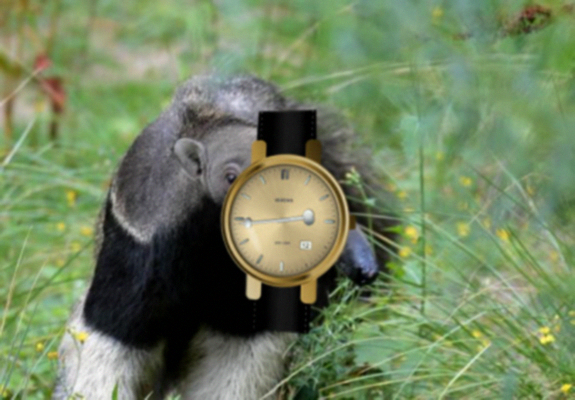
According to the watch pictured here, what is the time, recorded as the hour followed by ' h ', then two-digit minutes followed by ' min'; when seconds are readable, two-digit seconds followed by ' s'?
2 h 44 min
